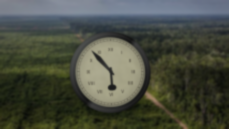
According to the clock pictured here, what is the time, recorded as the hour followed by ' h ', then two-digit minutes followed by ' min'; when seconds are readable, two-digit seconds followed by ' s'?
5 h 53 min
